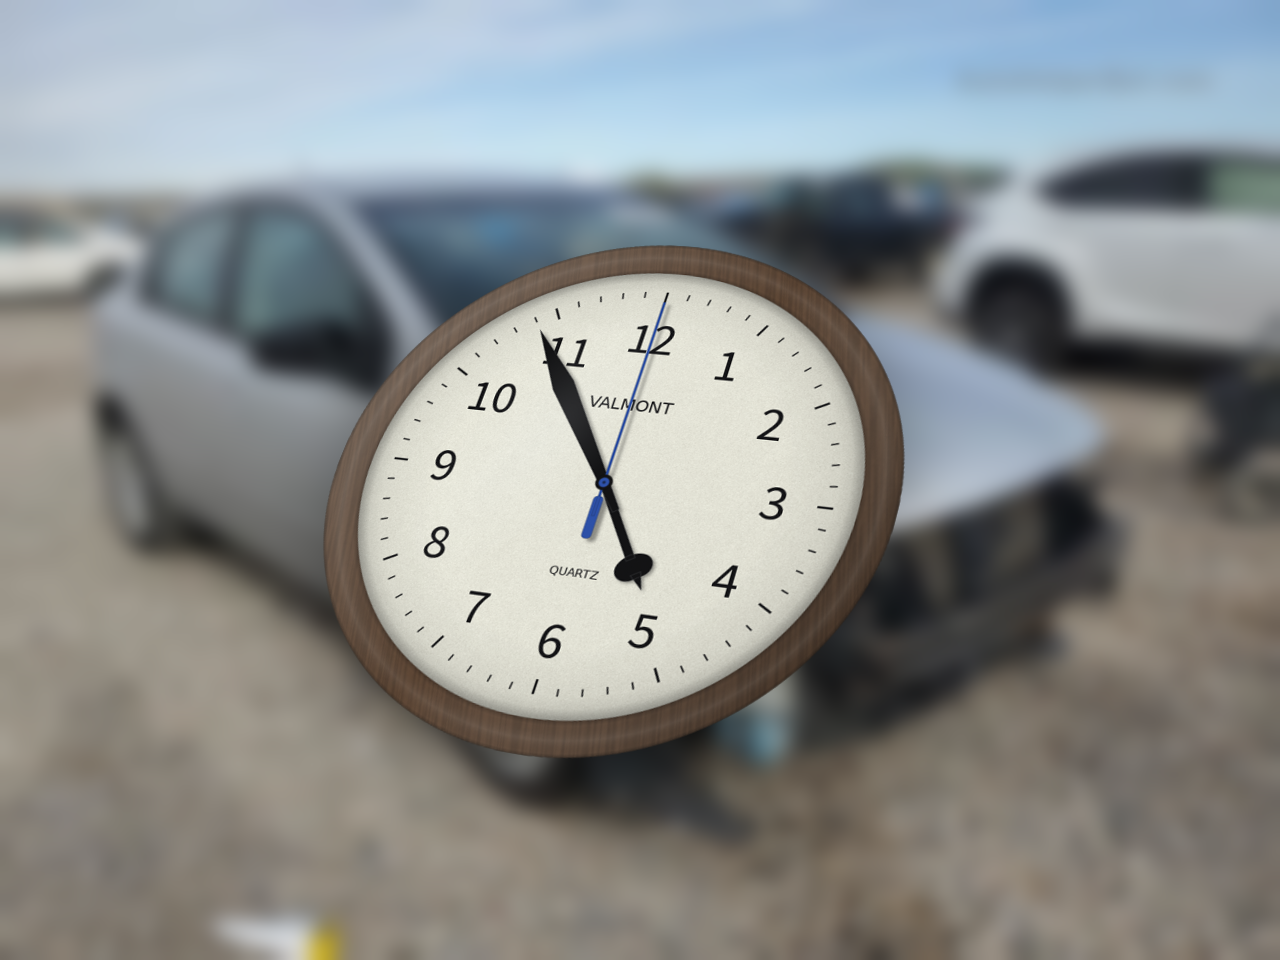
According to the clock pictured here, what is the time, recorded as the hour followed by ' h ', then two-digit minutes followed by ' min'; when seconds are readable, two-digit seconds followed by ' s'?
4 h 54 min 00 s
